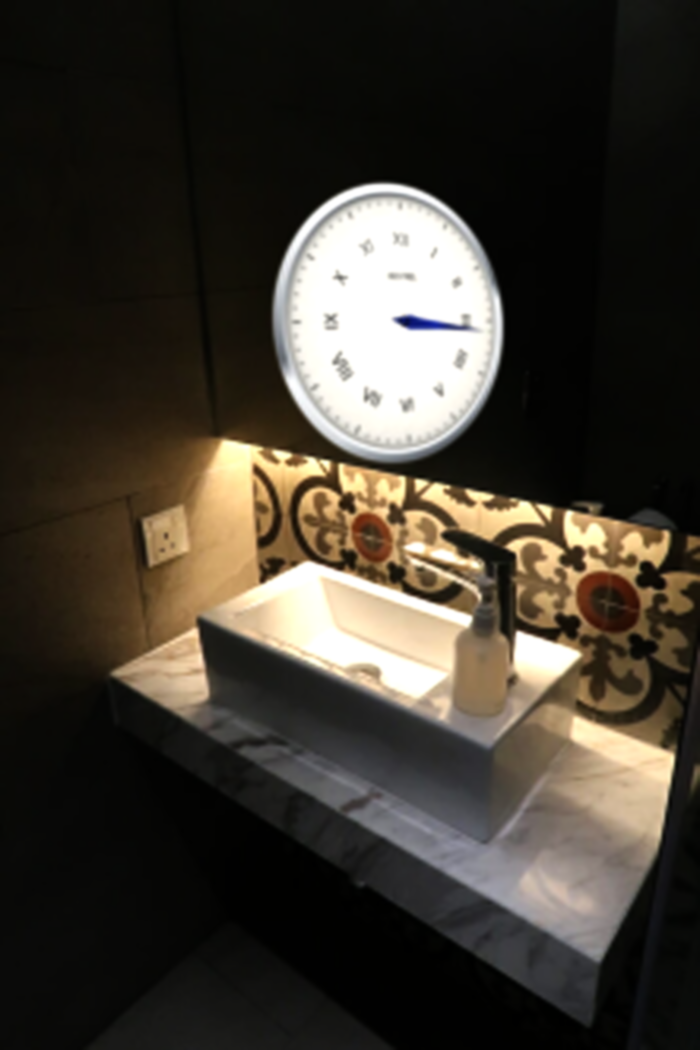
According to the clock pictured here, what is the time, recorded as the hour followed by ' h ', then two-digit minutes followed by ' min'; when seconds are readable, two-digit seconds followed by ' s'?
3 h 16 min
